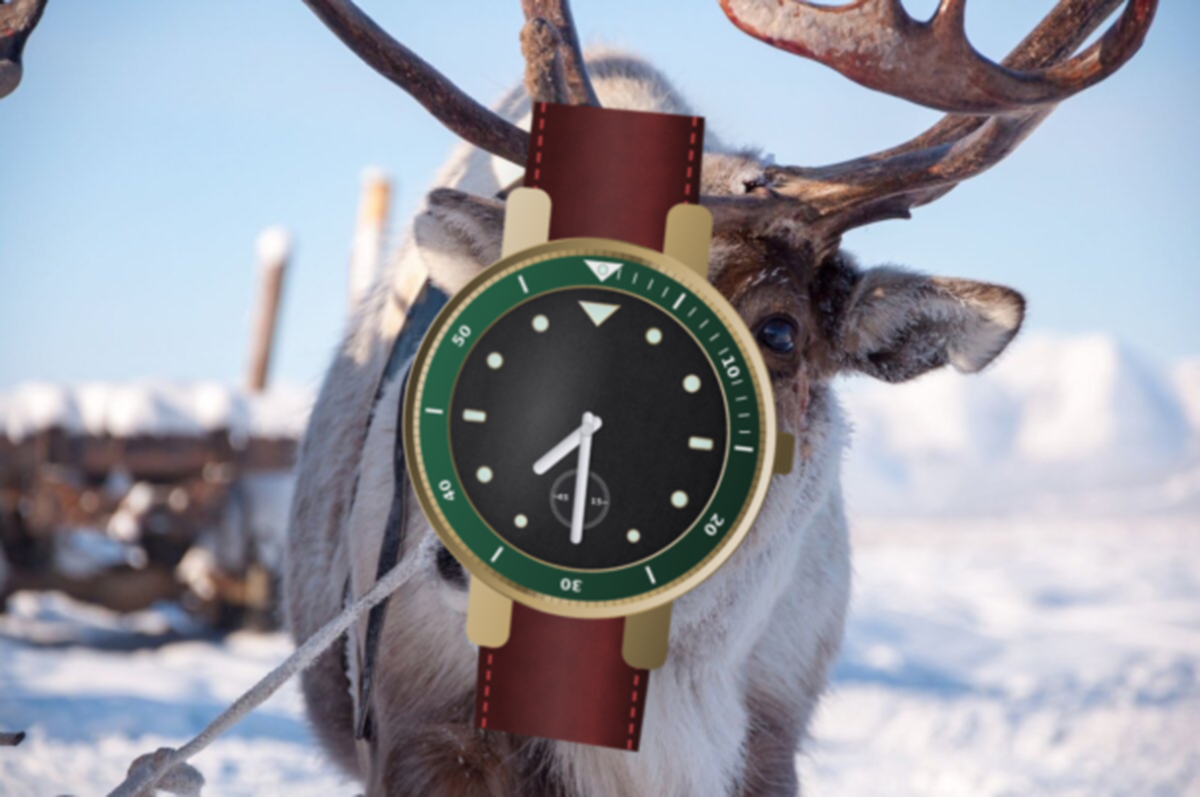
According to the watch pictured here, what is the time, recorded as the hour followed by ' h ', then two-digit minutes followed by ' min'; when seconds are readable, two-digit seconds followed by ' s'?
7 h 30 min
